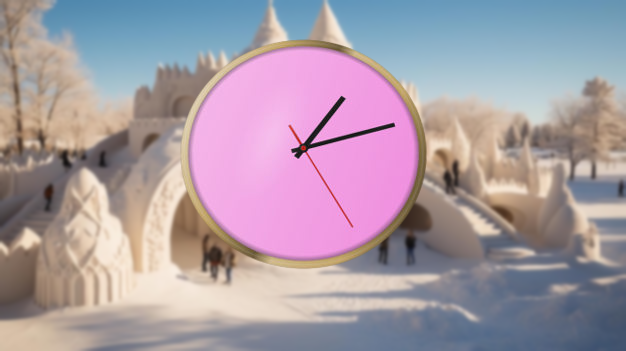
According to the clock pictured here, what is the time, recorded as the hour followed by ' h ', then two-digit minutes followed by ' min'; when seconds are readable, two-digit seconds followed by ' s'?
1 h 12 min 25 s
